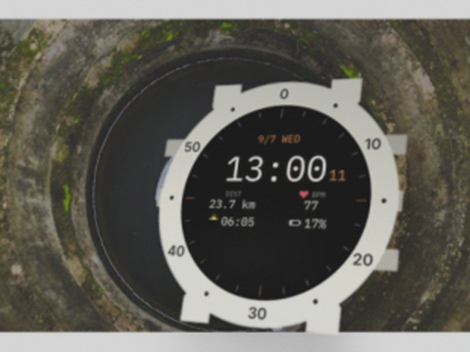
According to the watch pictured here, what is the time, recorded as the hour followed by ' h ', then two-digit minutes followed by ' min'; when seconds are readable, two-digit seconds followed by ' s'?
13 h 00 min 11 s
